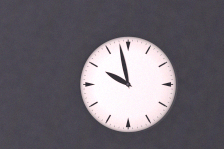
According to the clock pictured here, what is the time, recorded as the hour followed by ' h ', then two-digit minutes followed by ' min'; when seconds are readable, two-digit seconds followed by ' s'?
9 h 58 min
